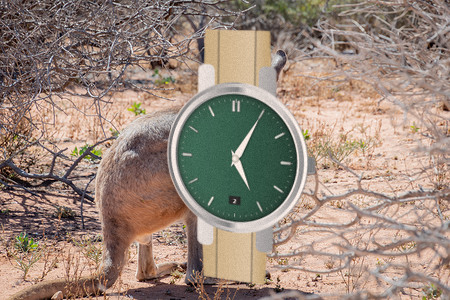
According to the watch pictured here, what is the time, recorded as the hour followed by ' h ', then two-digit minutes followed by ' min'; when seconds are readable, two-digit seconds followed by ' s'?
5 h 05 min
